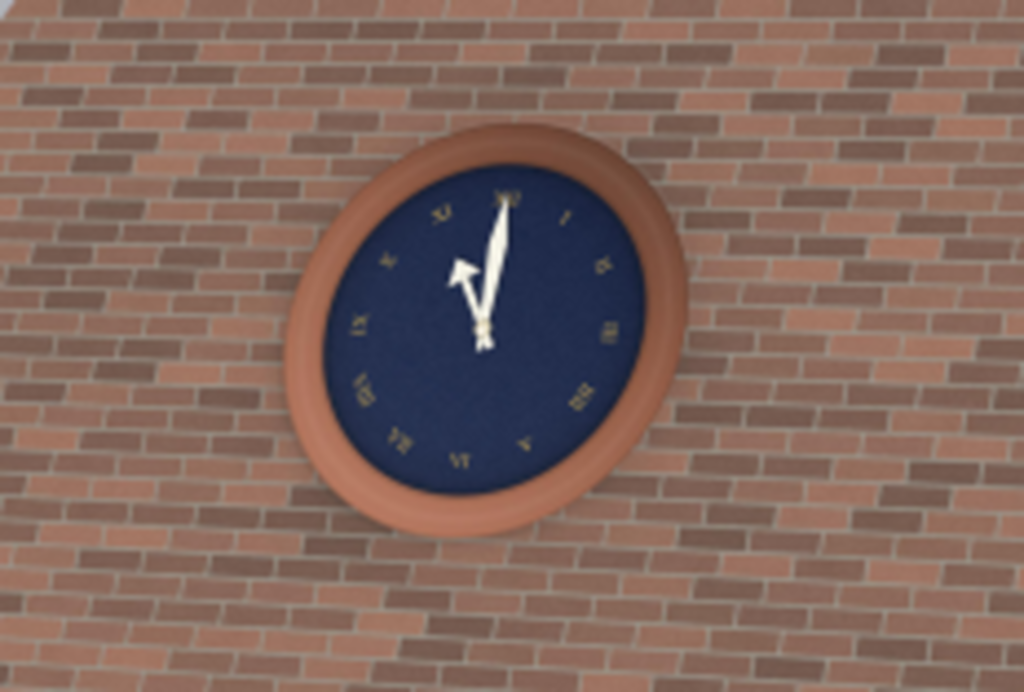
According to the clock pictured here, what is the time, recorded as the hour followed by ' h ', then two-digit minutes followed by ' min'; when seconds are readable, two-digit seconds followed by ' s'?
11 h 00 min
